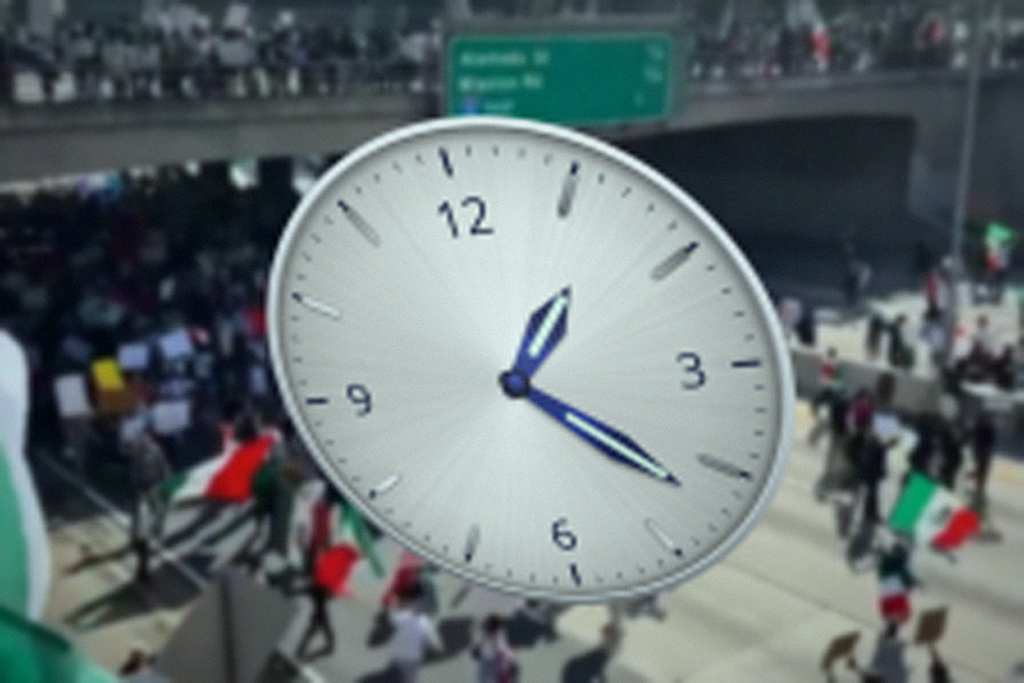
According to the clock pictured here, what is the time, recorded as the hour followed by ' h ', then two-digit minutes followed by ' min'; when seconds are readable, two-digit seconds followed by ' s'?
1 h 22 min
